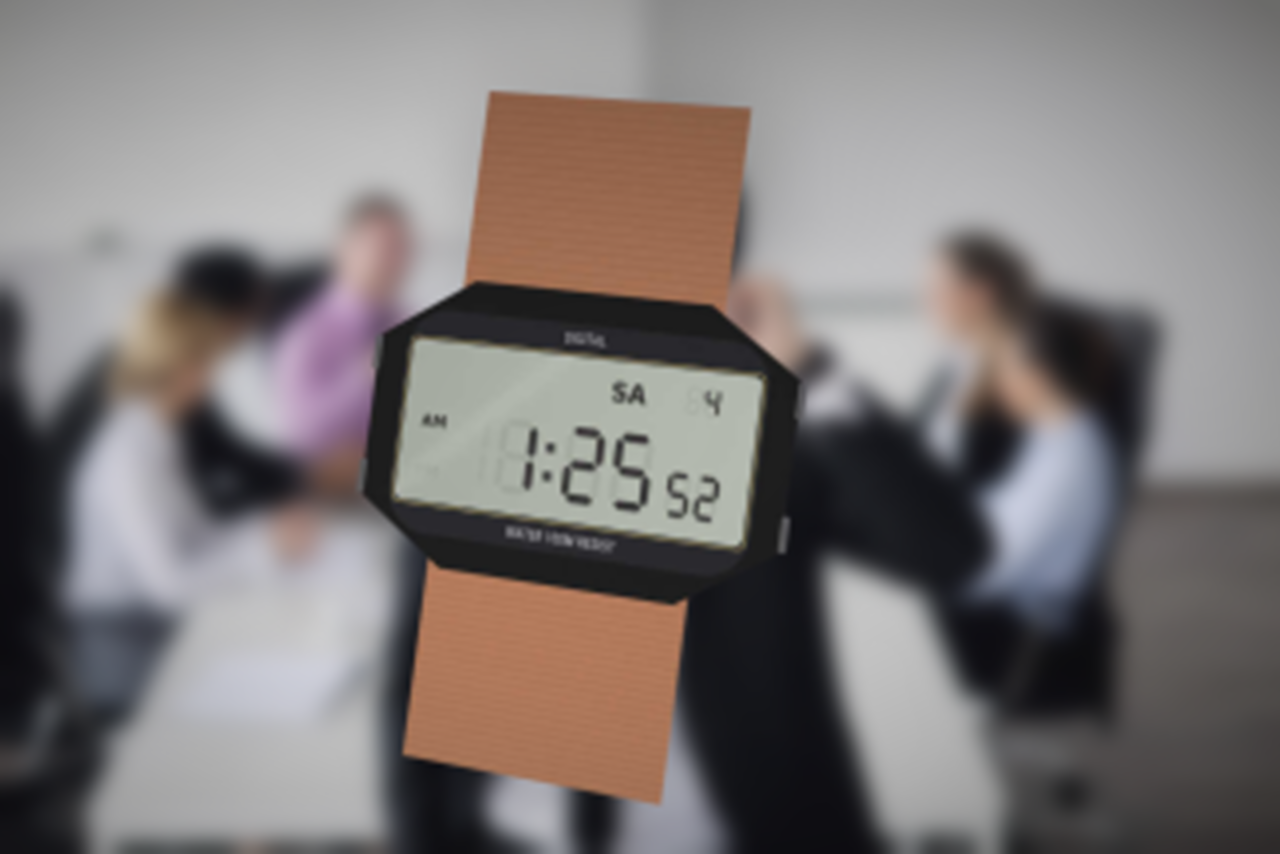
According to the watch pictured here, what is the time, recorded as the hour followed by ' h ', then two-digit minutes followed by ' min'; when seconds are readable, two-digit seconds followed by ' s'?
1 h 25 min 52 s
